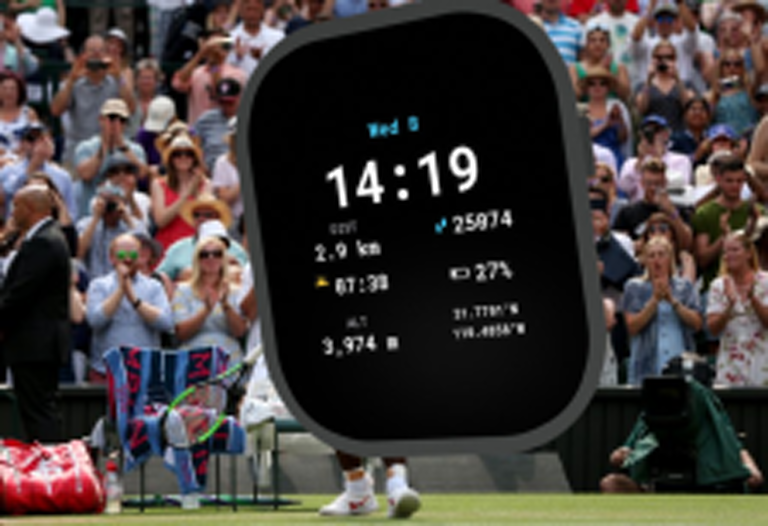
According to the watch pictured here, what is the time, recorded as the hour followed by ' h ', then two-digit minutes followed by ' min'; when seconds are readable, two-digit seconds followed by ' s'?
14 h 19 min
